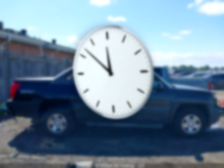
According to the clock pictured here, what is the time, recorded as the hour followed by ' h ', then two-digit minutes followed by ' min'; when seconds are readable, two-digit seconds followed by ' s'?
11 h 52 min
